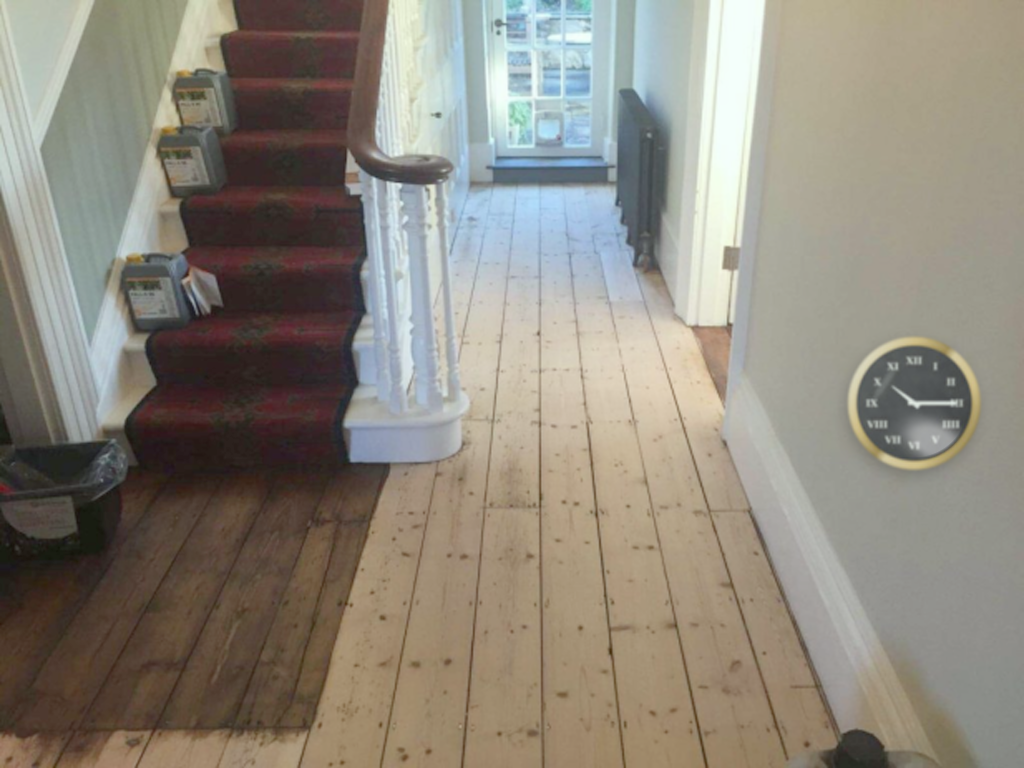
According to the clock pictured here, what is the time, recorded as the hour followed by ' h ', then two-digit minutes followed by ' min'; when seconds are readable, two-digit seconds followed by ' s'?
10 h 15 min
